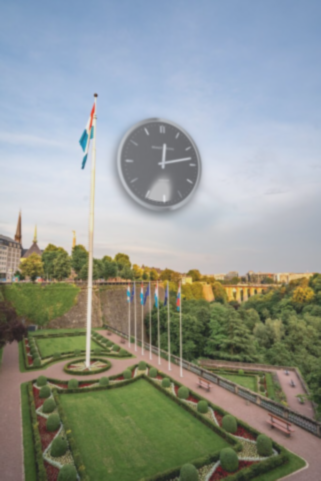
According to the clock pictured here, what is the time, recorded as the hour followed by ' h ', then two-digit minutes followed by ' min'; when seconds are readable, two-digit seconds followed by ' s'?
12 h 13 min
